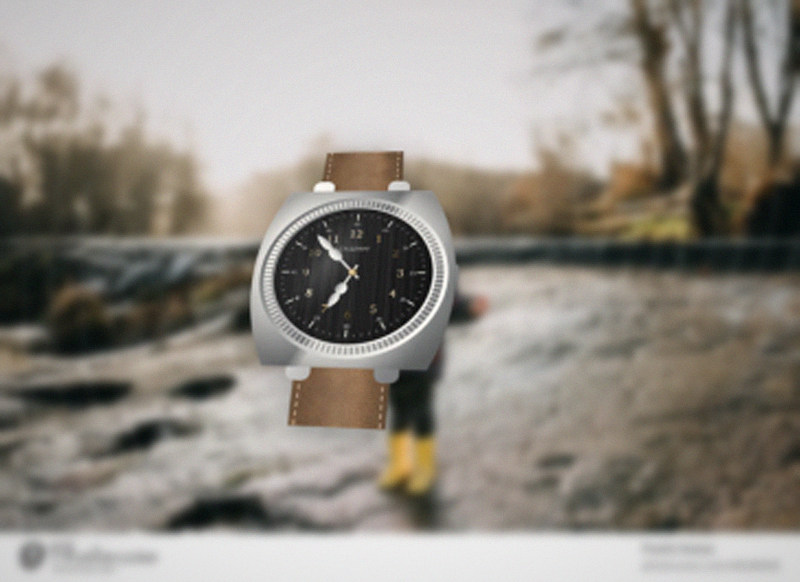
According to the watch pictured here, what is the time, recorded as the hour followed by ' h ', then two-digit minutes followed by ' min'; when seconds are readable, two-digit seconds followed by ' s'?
6 h 53 min
